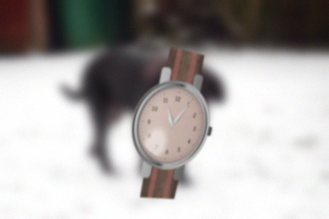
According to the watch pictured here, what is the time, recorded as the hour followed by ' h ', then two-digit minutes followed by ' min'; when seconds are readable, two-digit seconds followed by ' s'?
11 h 05 min
